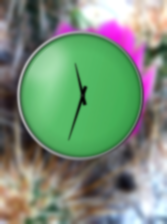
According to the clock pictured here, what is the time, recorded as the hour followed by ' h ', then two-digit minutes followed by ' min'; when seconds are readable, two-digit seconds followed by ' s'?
11 h 33 min
